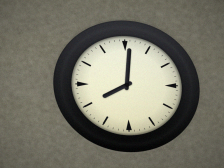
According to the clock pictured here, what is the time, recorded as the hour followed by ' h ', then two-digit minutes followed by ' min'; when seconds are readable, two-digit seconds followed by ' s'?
8 h 01 min
